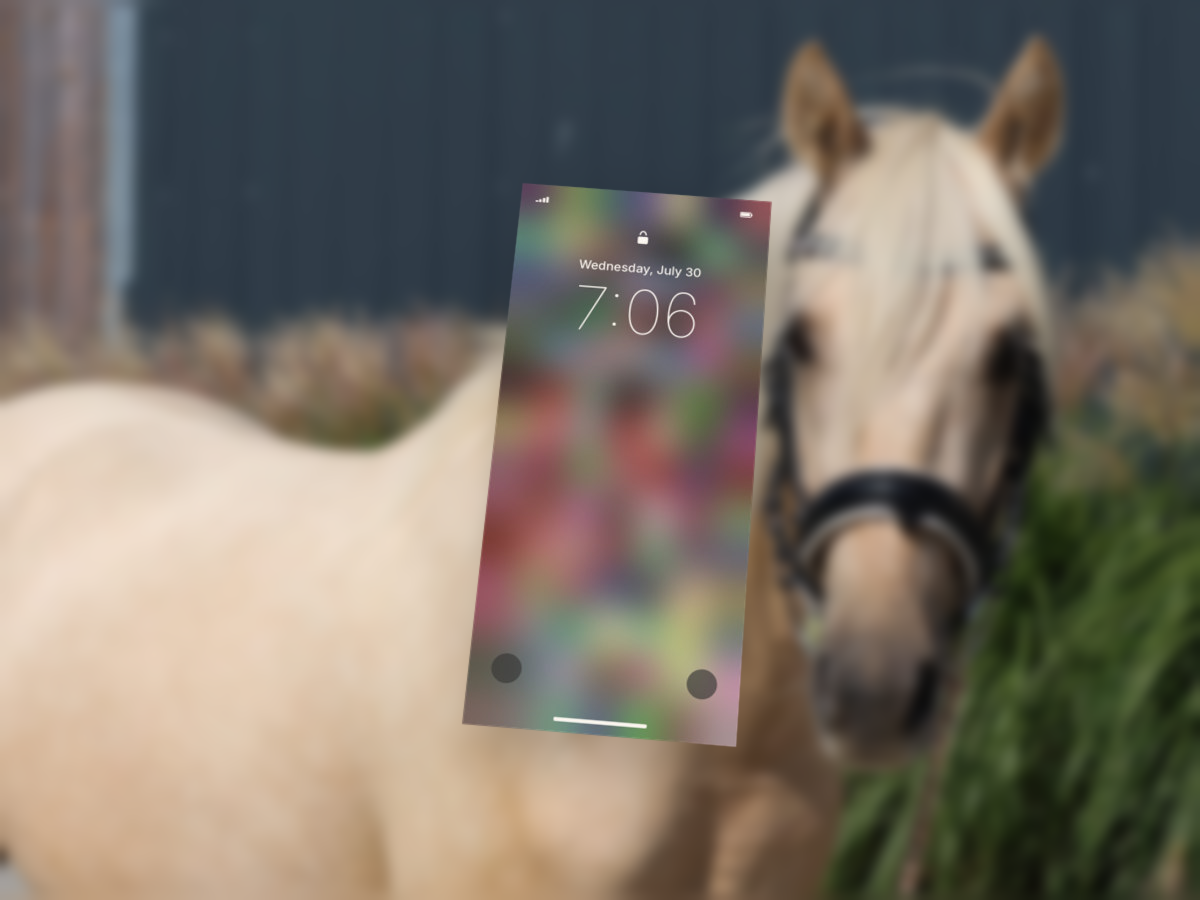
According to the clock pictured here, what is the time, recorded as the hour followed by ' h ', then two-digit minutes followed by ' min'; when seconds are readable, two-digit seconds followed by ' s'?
7 h 06 min
